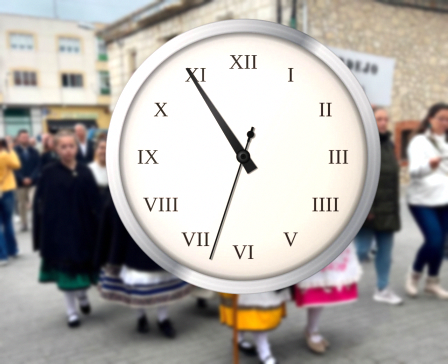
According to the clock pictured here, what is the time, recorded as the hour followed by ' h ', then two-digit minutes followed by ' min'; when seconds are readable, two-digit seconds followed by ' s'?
10 h 54 min 33 s
